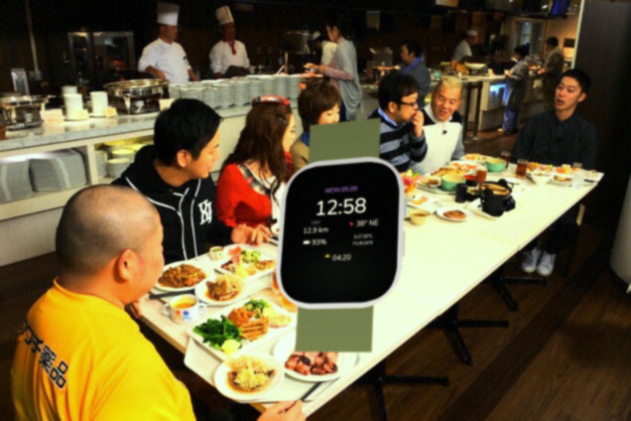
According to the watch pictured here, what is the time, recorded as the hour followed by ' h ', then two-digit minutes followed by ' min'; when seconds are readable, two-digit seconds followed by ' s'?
12 h 58 min
